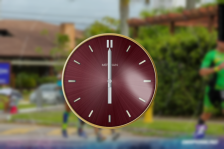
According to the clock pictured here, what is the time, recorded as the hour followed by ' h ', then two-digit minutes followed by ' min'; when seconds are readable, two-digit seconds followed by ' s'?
6 h 00 min
